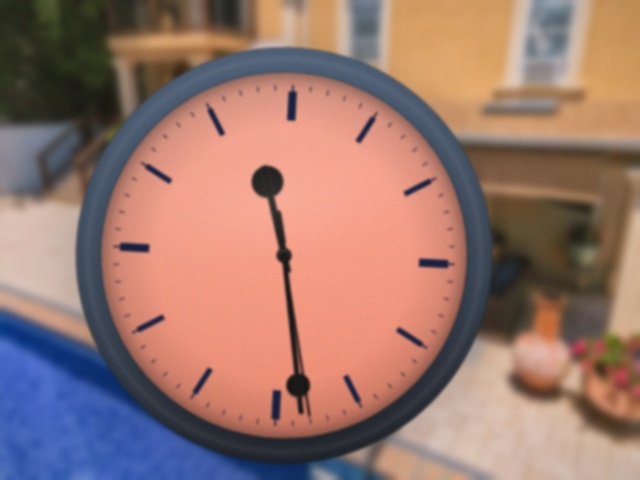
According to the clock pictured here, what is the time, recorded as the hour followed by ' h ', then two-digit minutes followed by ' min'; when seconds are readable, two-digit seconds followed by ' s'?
11 h 28 min 28 s
